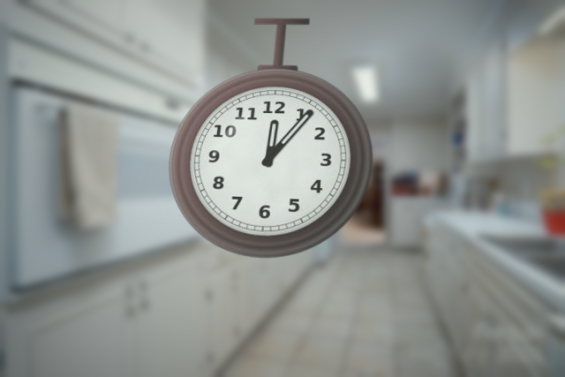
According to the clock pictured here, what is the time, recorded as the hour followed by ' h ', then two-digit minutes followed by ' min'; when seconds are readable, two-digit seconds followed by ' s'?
12 h 06 min
